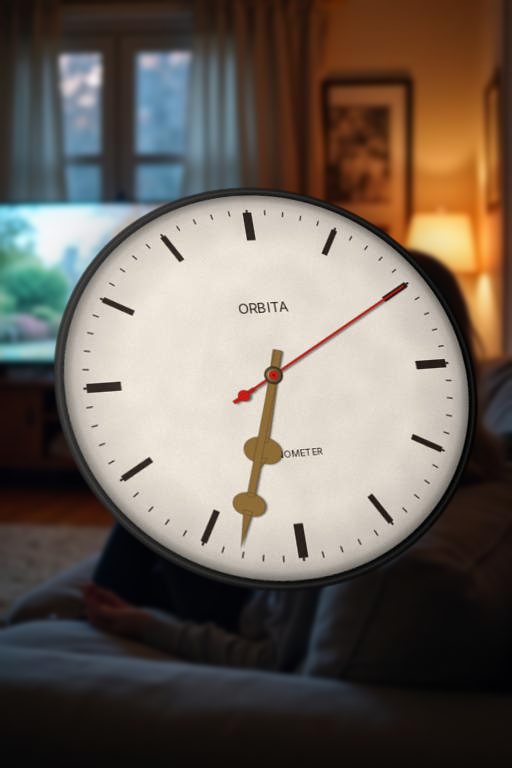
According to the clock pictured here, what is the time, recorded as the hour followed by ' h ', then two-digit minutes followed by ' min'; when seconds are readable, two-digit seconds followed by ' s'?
6 h 33 min 10 s
